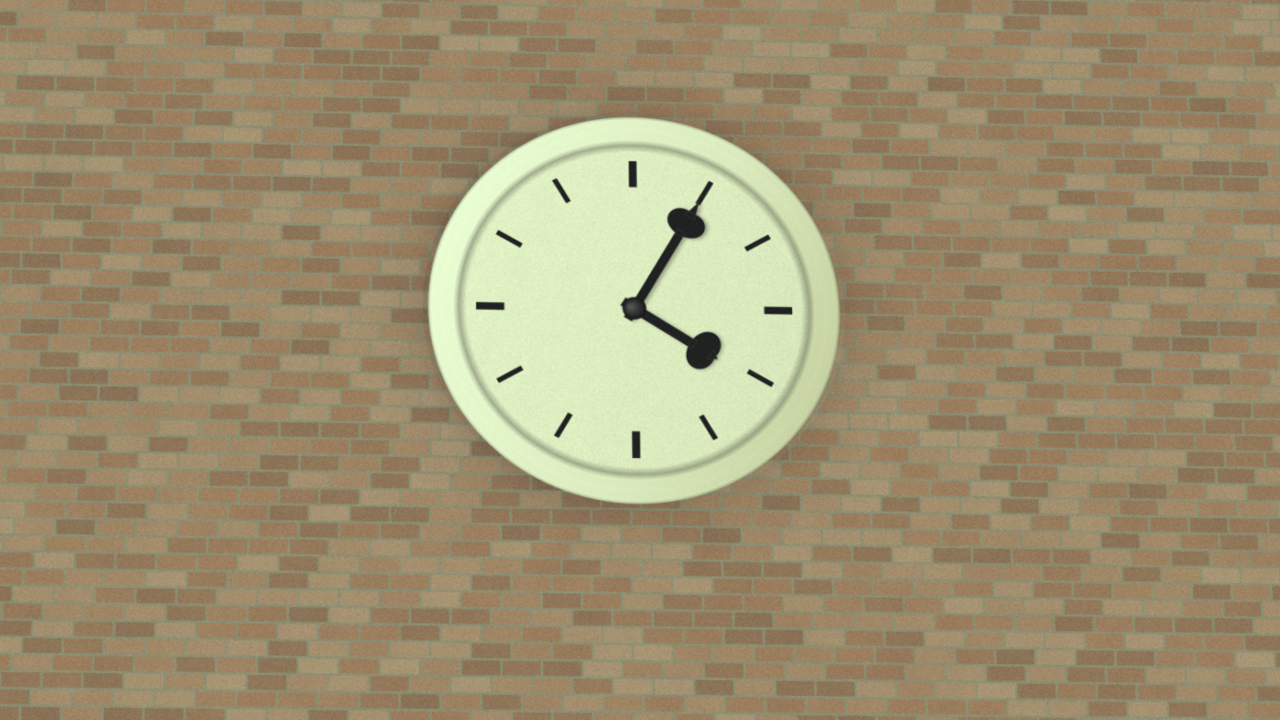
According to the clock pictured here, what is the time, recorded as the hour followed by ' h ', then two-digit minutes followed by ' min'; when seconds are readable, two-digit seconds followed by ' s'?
4 h 05 min
